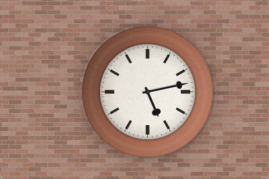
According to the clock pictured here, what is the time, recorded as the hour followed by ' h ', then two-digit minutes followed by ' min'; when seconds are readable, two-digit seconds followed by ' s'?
5 h 13 min
